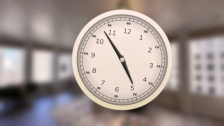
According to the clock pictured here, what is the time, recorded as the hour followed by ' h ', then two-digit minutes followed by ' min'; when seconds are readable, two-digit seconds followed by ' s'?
4 h 53 min
